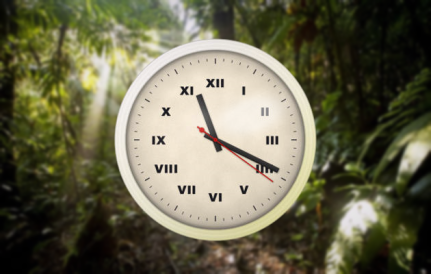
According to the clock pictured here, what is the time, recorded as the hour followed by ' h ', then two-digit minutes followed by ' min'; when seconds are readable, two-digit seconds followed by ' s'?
11 h 19 min 21 s
